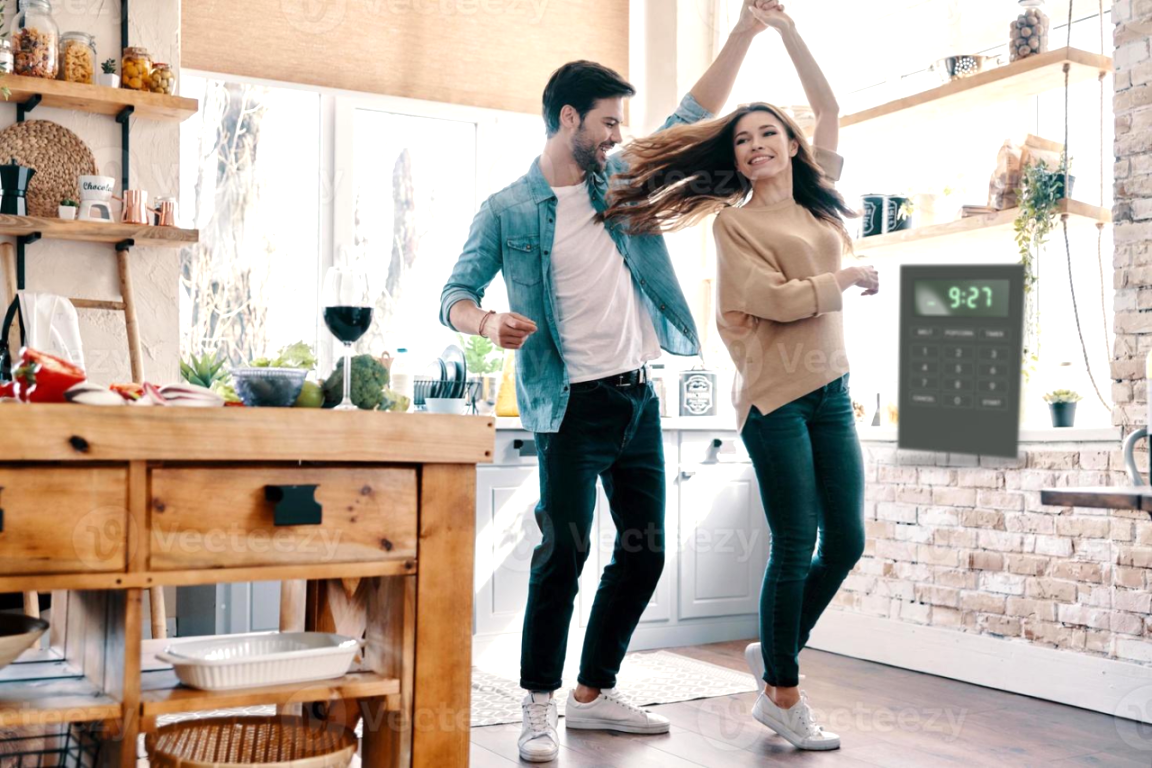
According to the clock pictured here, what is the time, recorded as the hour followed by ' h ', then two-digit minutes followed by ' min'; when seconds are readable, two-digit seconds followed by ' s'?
9 h 27 min
